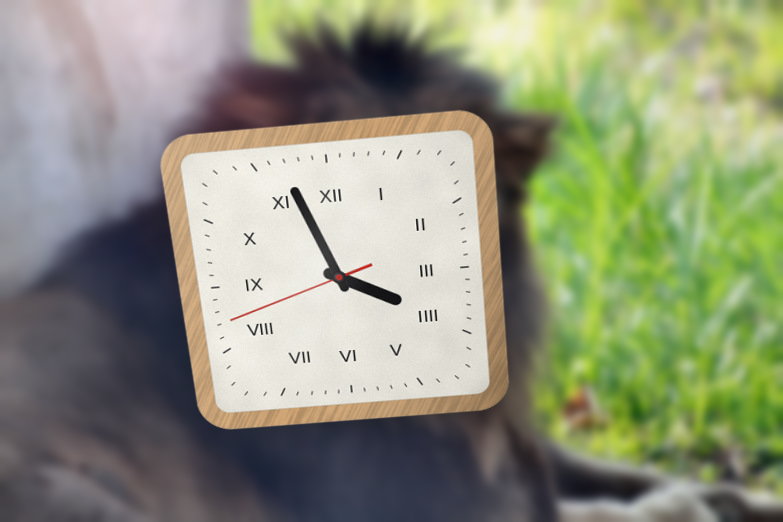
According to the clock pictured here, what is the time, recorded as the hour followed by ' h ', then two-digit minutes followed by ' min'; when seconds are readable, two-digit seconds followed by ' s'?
3 h 56 min 42 s
